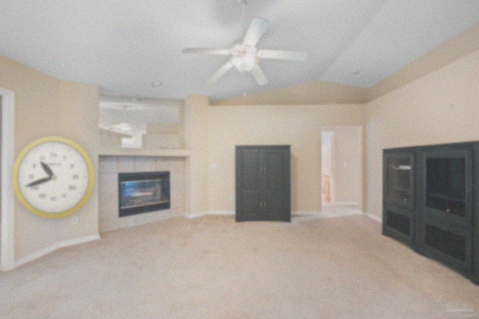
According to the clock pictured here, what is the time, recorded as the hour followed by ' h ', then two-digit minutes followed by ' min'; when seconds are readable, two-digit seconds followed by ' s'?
10 h 42 min
